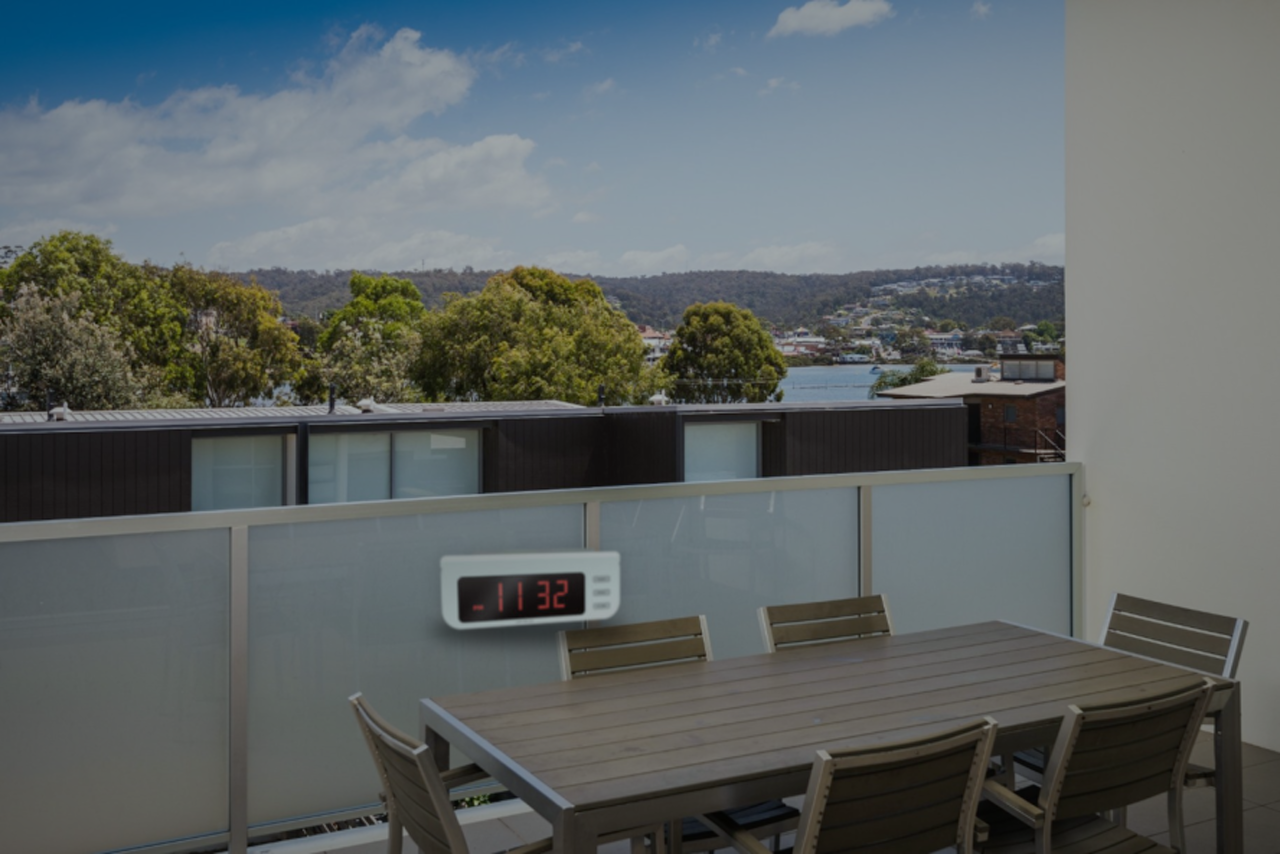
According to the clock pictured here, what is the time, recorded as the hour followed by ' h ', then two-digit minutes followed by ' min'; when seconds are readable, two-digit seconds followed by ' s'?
11 h 32 min
